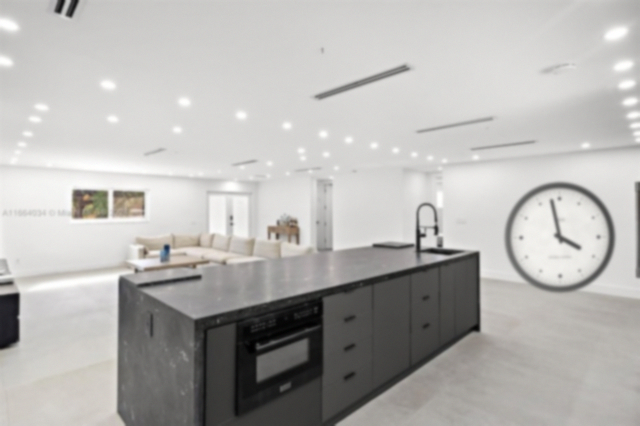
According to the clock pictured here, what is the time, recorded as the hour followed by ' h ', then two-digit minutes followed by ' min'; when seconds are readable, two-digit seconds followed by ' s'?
3 h 58 min
